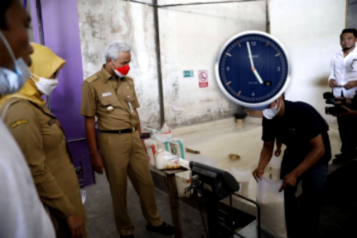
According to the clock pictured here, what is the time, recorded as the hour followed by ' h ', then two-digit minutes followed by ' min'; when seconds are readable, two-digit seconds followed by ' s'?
4 h 58 min
